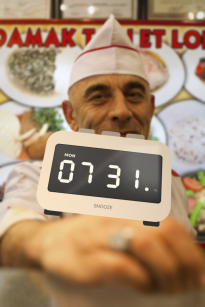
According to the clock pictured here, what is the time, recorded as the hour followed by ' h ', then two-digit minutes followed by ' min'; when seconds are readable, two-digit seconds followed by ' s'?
7 h 31 min
